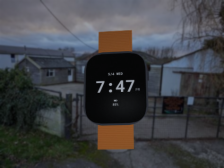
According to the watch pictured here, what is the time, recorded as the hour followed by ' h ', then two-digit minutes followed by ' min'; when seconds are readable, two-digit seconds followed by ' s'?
7 h 47 min
